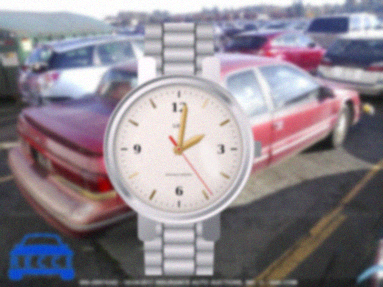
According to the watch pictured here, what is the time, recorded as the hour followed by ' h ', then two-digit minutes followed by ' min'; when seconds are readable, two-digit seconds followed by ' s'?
2 h 01 min 24 s
